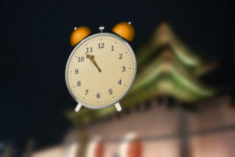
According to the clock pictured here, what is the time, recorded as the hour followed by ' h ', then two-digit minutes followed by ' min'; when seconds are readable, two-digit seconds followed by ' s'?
10 h 53 min
